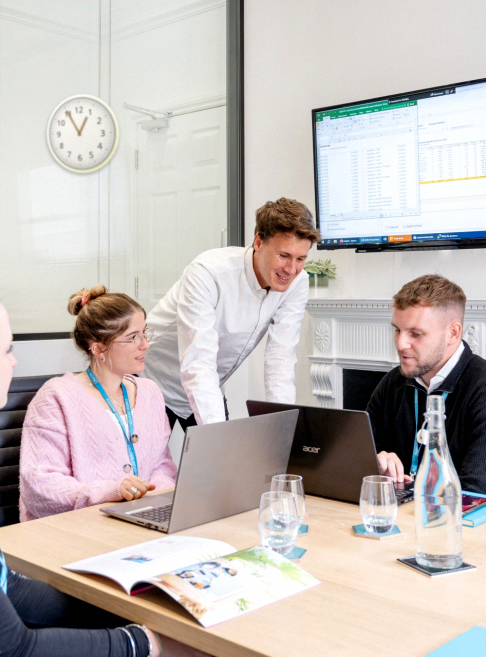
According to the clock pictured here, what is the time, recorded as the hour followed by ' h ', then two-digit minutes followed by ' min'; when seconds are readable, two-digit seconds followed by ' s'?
12 h 55 min
